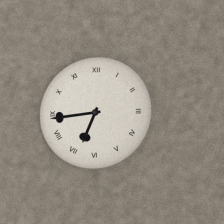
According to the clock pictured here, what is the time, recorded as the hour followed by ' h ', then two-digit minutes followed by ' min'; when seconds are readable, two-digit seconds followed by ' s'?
6 h 44 min
